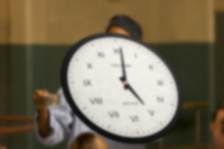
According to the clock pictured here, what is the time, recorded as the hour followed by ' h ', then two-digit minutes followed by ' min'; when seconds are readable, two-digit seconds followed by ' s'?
5 h 01 min
